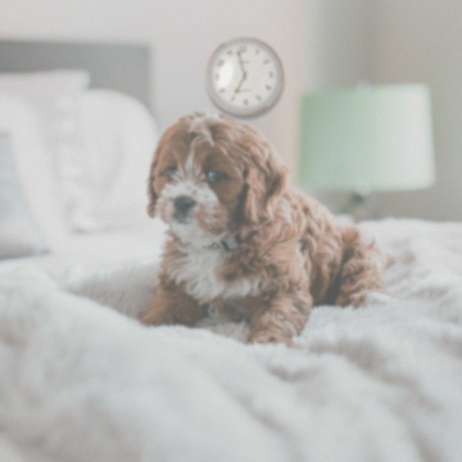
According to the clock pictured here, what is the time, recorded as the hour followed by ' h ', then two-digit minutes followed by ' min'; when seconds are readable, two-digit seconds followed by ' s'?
6 h 58 min
